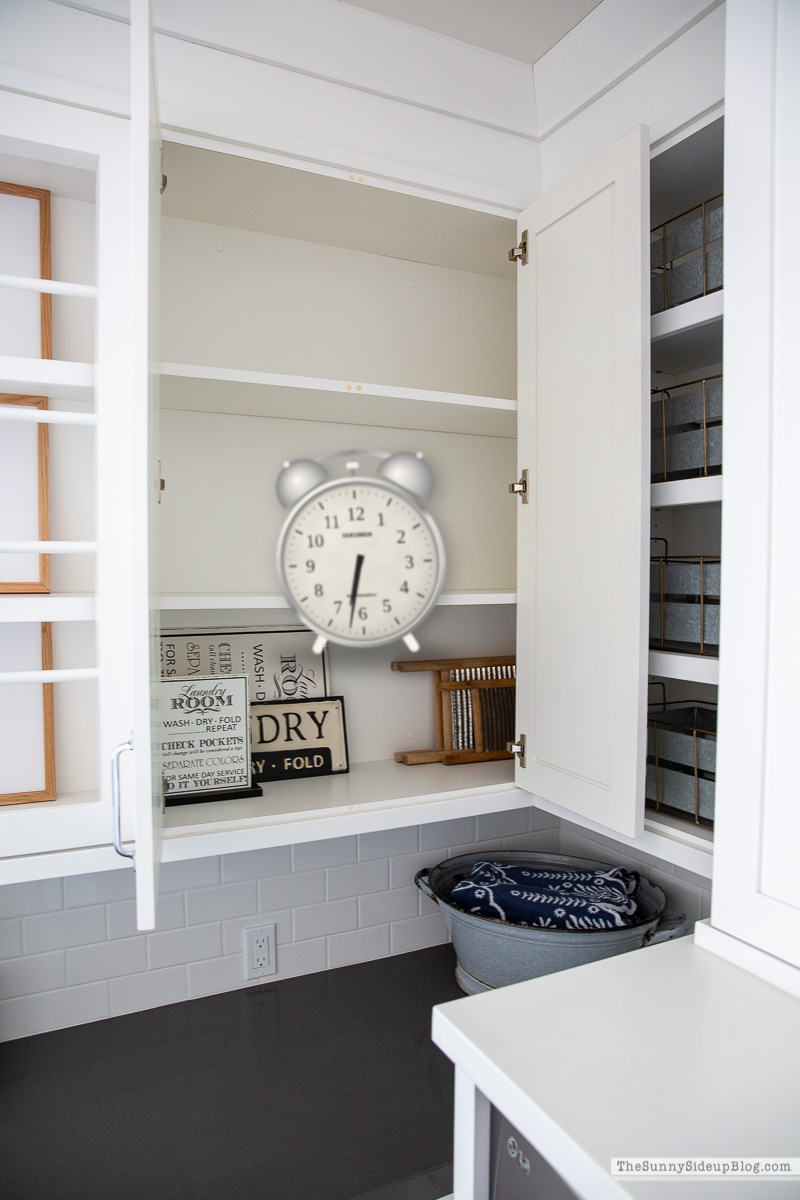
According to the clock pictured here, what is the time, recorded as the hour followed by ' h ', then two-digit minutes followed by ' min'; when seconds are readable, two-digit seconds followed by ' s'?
6 h 32 min
